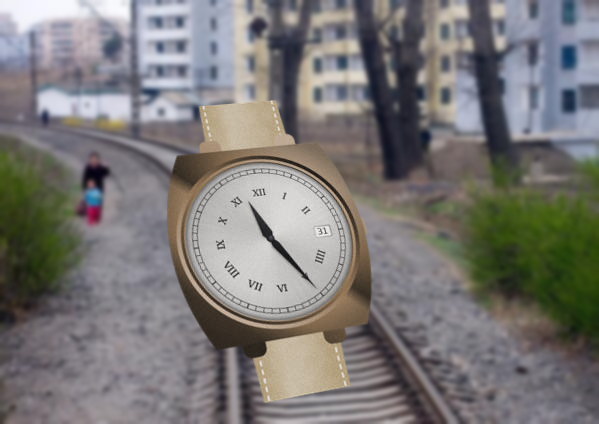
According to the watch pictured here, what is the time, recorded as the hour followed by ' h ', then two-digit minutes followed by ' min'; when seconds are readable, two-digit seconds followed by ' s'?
11 h 25 min
